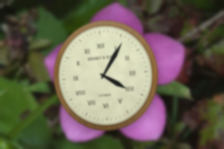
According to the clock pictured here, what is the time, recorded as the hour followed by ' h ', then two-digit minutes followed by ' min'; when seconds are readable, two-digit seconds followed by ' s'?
4 h 06 min
